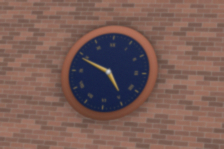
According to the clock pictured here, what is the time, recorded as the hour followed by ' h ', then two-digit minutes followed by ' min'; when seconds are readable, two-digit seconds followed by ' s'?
4 h 49 min
